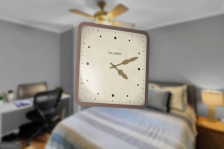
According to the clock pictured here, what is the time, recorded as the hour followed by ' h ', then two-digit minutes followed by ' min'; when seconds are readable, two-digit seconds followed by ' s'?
4 h 11 min
